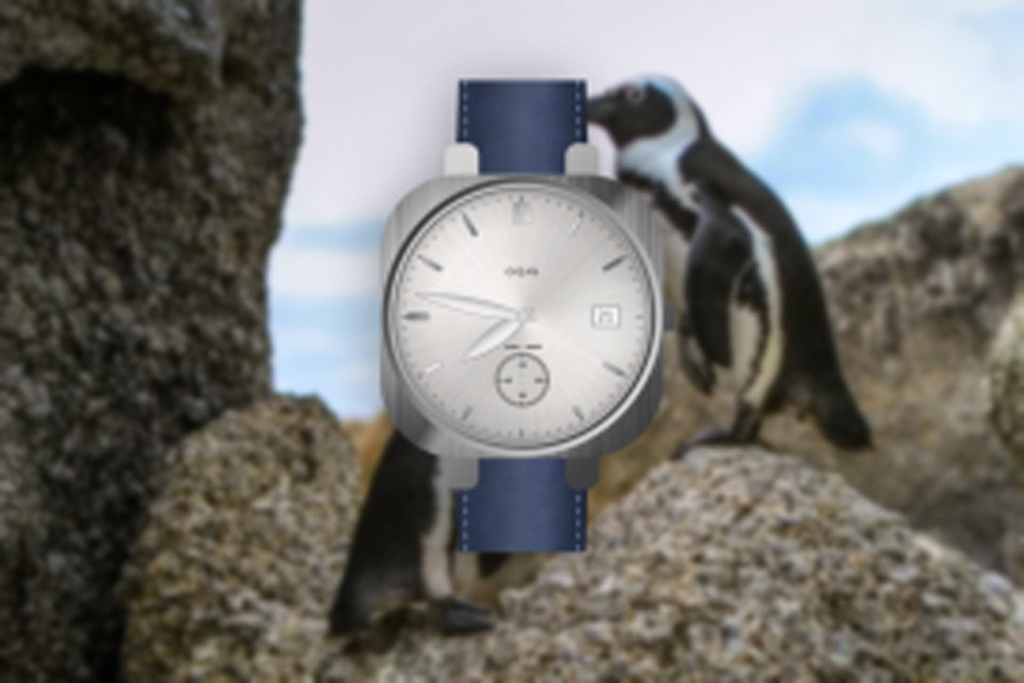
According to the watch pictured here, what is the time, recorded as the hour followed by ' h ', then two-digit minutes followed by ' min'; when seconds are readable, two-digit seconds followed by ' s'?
7 h 47 min
